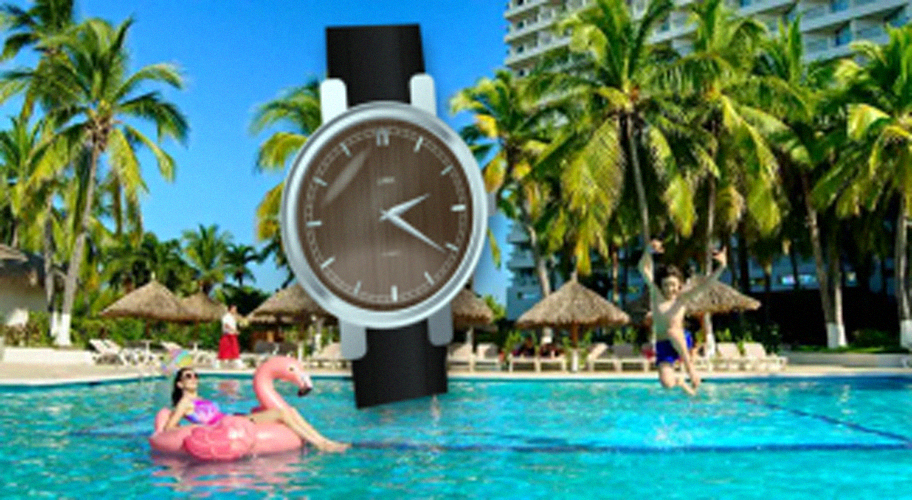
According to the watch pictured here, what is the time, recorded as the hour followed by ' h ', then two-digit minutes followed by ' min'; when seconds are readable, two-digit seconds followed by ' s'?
2 h 21 min
